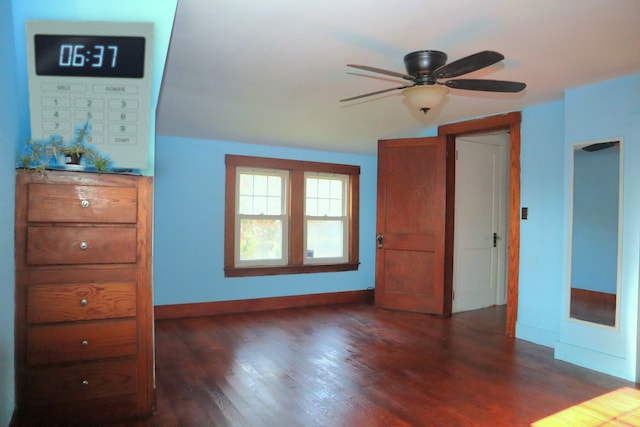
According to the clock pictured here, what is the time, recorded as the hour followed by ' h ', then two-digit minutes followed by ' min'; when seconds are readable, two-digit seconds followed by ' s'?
6 h 37 min
